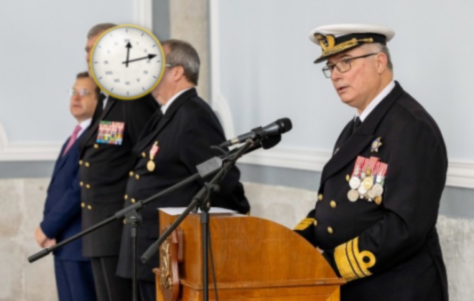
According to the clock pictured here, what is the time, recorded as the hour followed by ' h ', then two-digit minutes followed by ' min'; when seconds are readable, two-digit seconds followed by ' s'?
12 h 13 min
